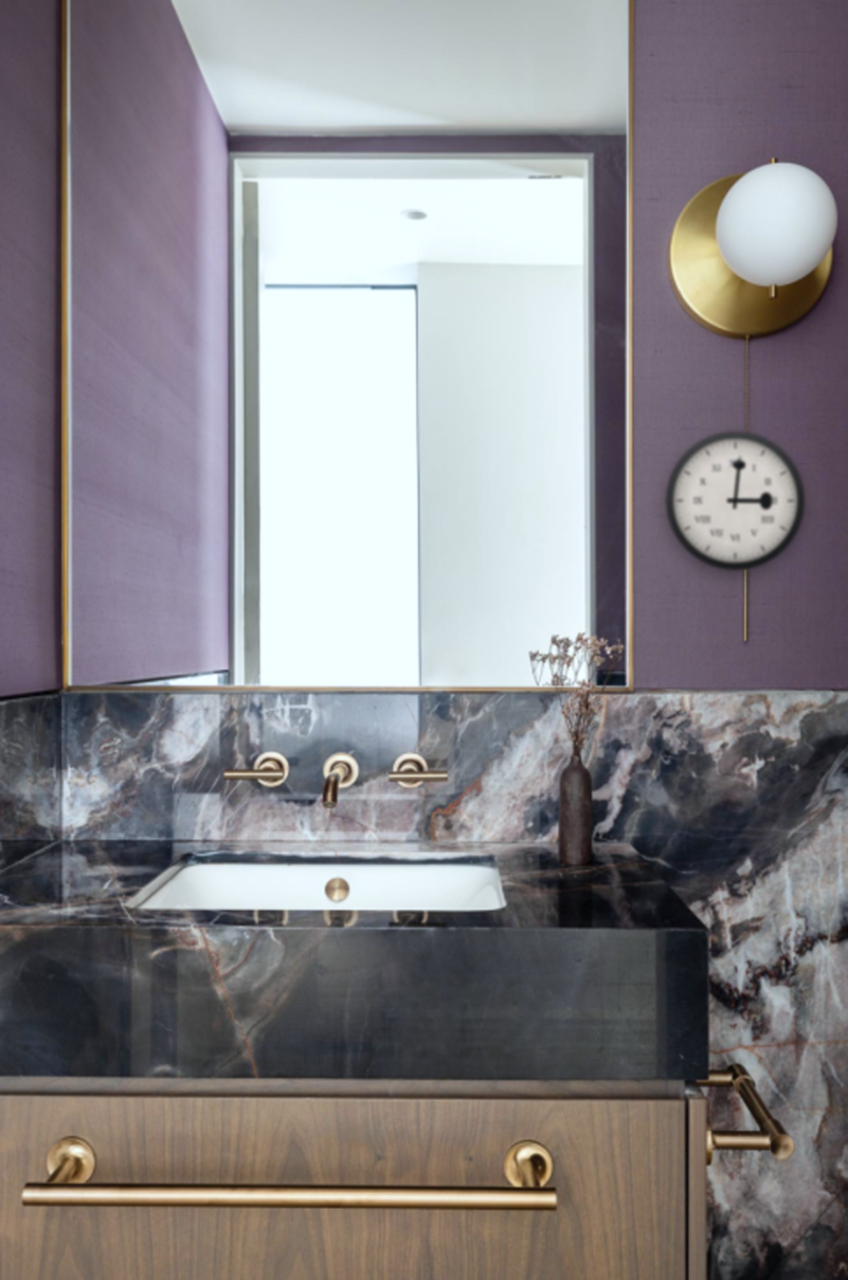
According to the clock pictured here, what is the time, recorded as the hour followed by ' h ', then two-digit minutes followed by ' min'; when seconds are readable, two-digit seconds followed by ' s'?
3 h 01 min
